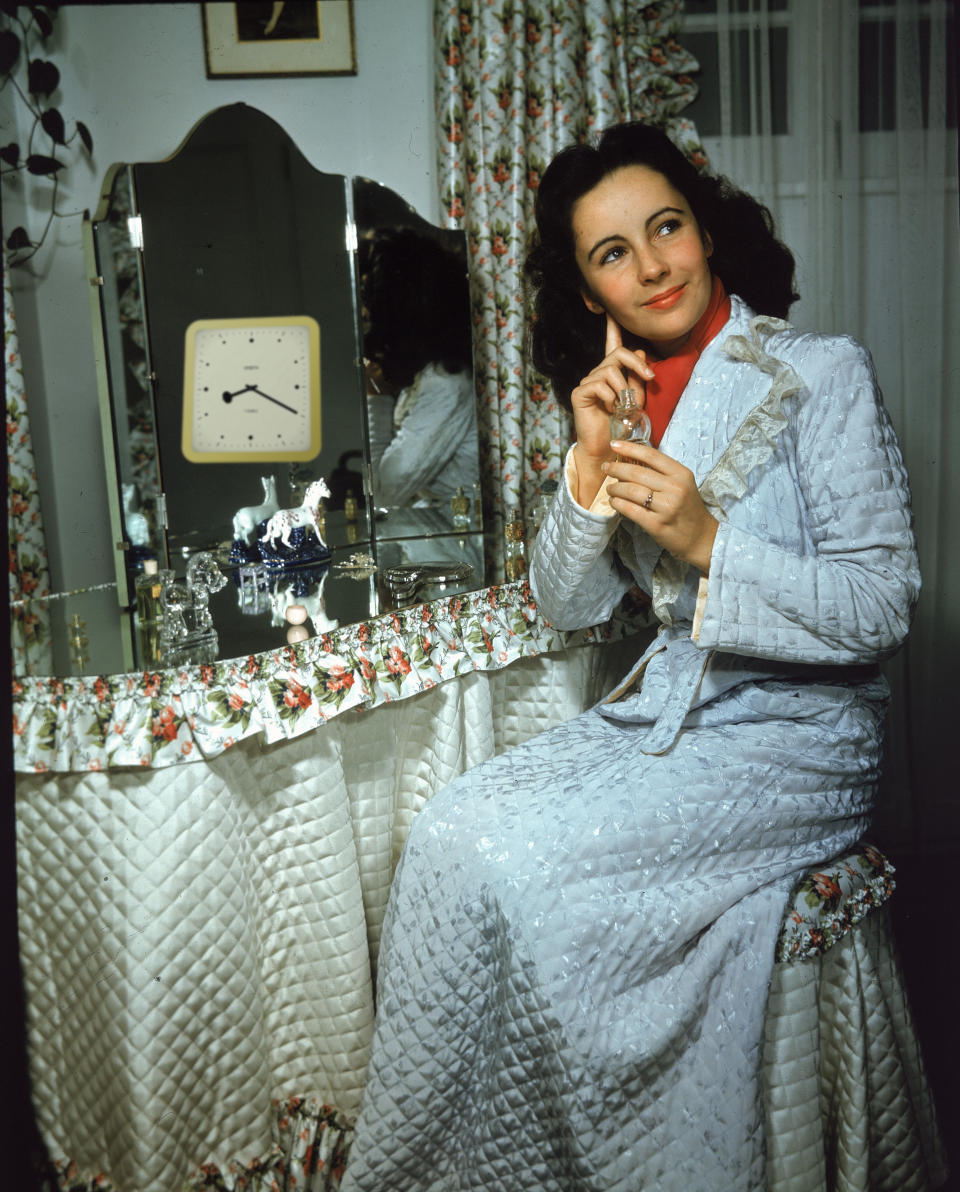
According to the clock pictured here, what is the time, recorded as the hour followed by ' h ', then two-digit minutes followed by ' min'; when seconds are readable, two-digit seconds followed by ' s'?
8 h 20 min
